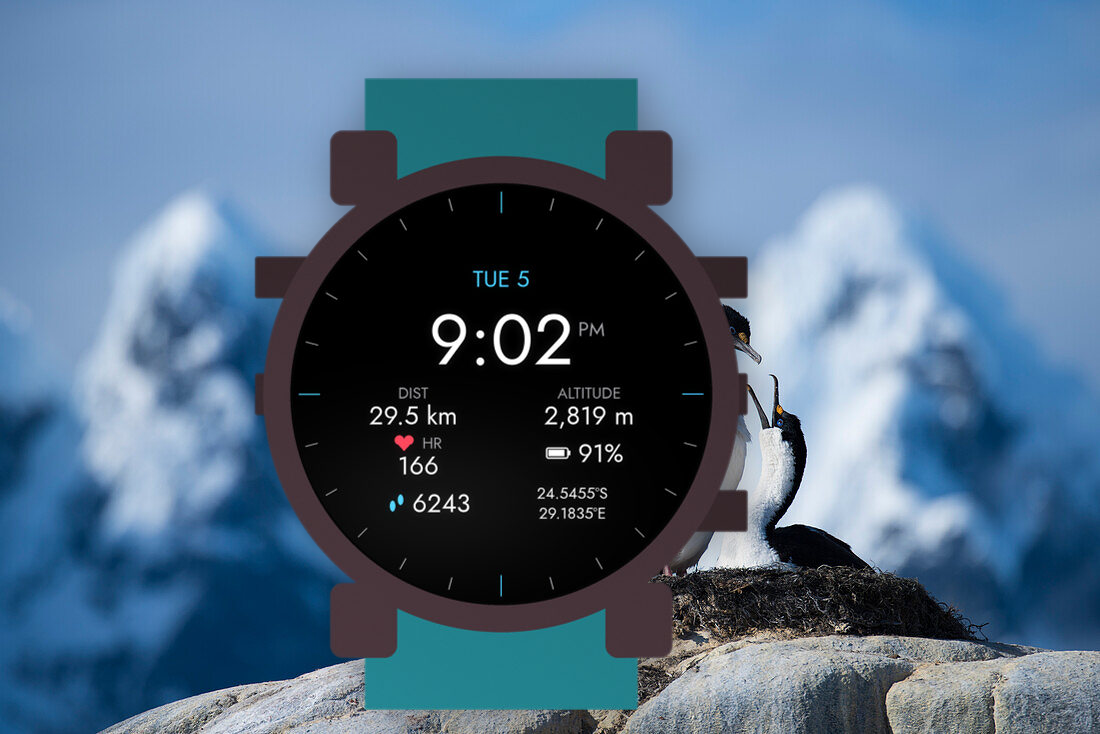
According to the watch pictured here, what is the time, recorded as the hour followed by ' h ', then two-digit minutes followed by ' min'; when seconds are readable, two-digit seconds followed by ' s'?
9 h 02 min
